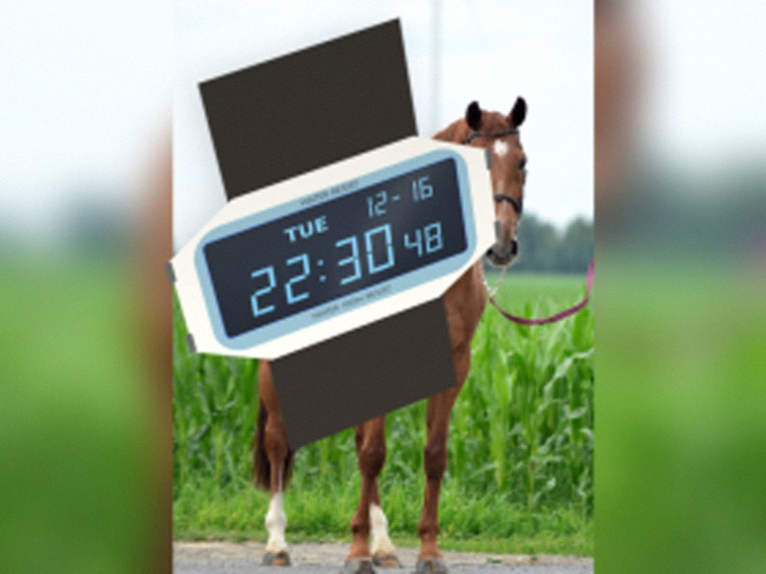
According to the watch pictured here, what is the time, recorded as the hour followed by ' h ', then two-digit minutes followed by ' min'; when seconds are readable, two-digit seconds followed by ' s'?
22 h 30 min 48 s
